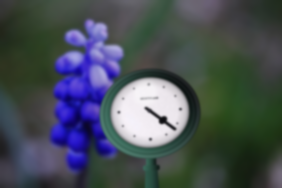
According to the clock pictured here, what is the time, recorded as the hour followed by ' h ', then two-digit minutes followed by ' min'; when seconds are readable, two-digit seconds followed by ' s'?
4 h 22 min
